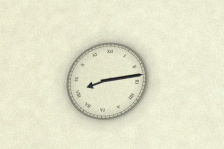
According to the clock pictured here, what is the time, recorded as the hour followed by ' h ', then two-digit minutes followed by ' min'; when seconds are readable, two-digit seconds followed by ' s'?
8 h 13 min
